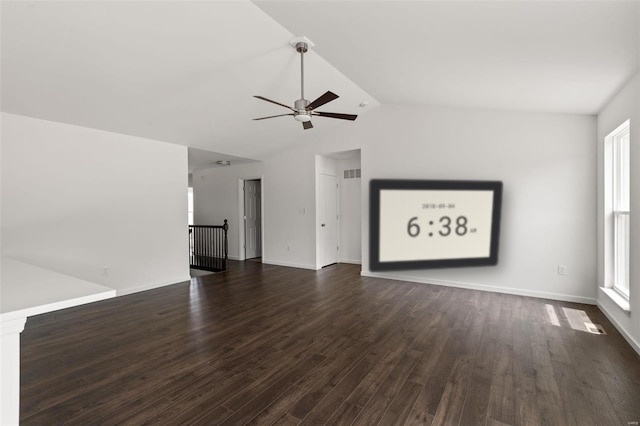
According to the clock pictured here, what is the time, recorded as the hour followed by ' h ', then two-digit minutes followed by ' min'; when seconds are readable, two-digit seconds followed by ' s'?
6 h 38 min
